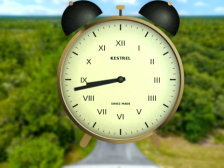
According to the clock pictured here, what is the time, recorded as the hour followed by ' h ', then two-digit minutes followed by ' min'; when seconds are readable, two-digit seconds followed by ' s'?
8 h 43 min
